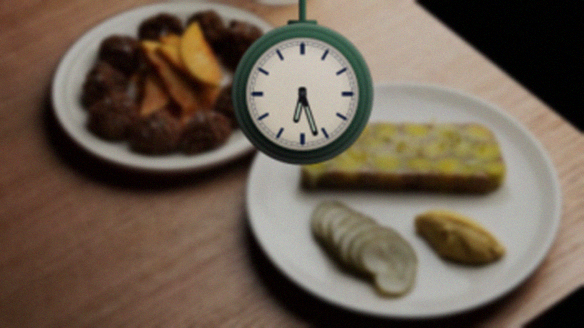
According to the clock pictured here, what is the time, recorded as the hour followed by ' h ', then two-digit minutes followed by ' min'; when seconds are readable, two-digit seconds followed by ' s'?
6 h 27 min
